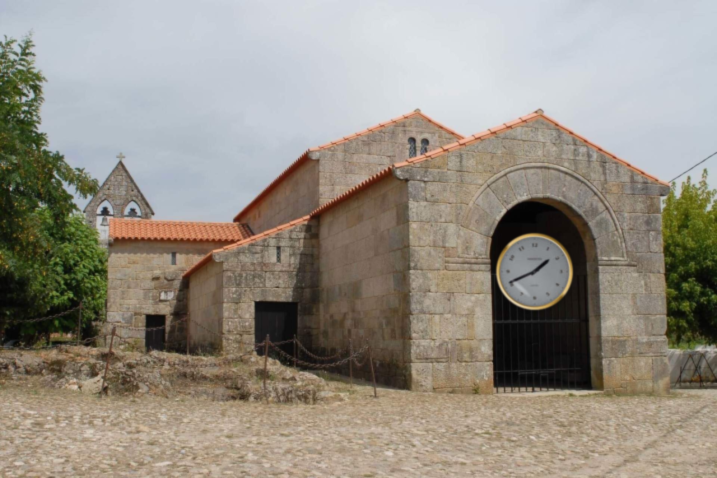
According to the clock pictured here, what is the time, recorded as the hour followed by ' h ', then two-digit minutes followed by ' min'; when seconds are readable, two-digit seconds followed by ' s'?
1 h 41 min
